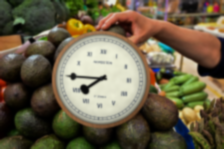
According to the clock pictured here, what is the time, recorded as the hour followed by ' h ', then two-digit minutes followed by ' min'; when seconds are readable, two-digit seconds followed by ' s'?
7 h 45 min
